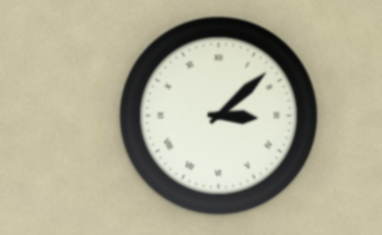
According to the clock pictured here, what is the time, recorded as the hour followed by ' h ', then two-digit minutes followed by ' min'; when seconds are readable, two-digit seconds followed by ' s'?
3 h 08 min
